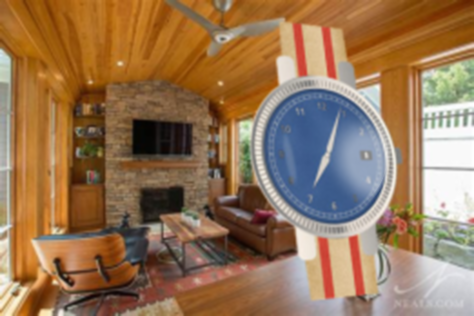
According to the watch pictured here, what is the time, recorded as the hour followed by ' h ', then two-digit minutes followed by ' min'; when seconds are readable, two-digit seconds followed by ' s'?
7 h 04 min
